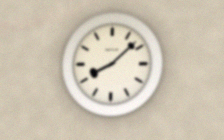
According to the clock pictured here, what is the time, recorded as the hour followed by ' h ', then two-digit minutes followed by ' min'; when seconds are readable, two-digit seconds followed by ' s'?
8 h 08 min
